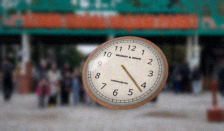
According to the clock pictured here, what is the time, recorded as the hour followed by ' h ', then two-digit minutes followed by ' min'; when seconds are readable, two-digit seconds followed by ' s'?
4 h 22 min
